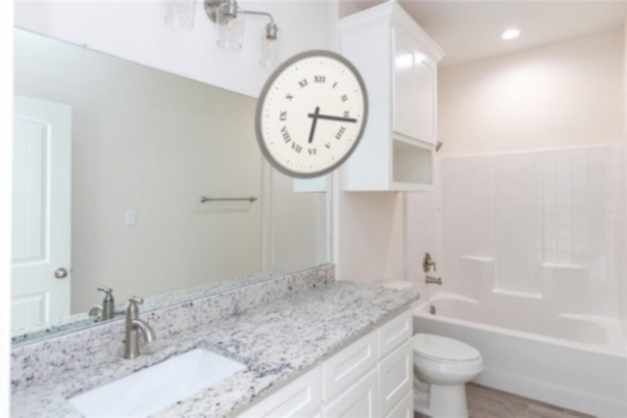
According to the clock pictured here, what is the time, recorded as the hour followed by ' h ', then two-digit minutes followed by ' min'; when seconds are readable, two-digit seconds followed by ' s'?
6 h 16 min
